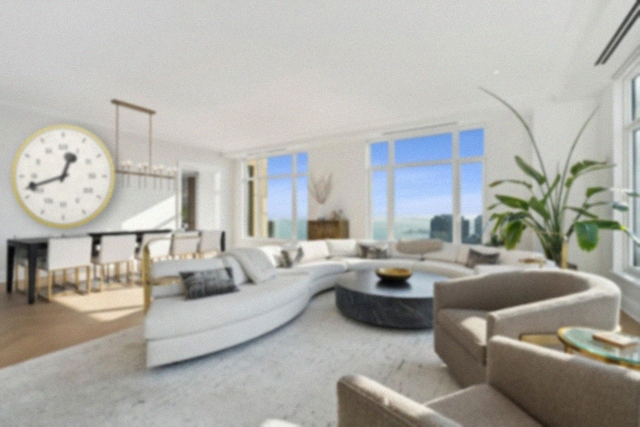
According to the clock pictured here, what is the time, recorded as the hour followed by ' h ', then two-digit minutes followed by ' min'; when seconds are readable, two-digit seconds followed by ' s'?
12 h 42 min
